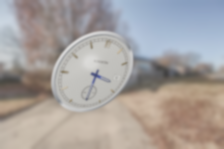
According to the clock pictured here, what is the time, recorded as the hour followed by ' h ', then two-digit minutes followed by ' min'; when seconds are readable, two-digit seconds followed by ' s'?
3 h 30 min
